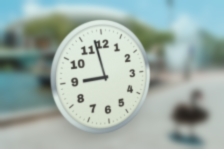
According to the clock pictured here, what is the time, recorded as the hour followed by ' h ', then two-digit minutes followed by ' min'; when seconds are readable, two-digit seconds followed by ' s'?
8 h 58 min
